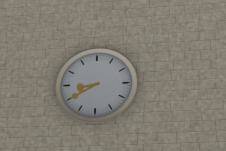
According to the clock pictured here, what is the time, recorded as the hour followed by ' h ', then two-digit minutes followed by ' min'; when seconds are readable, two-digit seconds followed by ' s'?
8 h 40 min
